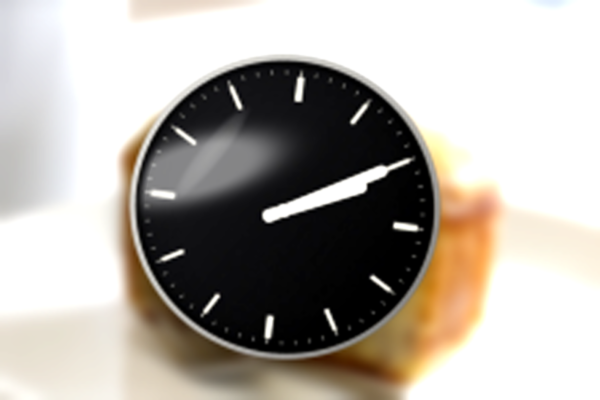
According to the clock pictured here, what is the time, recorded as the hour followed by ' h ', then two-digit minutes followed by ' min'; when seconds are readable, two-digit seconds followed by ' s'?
2 h 10 min
